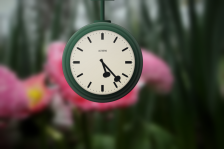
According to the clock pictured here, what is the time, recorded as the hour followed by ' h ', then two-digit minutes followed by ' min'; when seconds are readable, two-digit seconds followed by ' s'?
5 h 23 min
